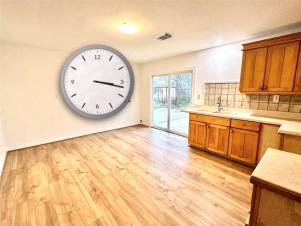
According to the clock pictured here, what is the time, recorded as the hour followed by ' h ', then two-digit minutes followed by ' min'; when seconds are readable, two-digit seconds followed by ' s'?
3 h 17 min
